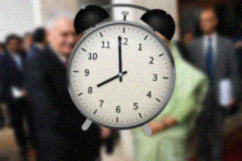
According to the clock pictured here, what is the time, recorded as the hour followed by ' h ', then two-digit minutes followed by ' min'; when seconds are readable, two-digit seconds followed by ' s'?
7 h 59 min
